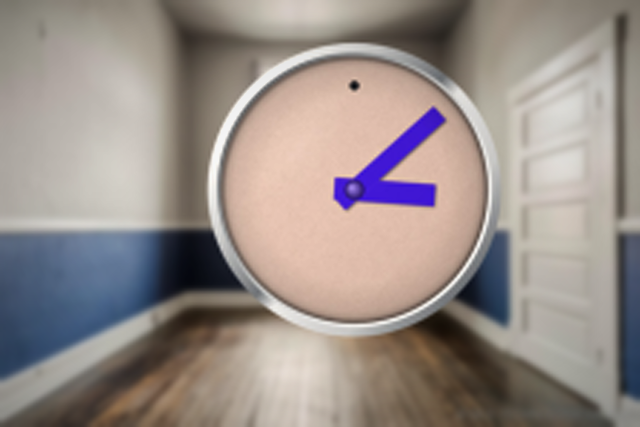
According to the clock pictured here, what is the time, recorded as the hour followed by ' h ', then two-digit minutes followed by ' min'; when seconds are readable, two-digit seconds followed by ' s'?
3 h 08 min
